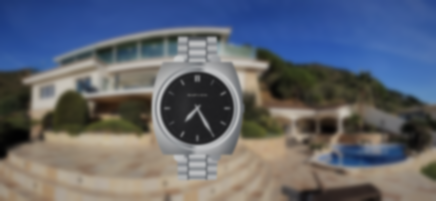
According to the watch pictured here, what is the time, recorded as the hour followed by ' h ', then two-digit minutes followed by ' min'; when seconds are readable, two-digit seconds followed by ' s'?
7 h 25 min
